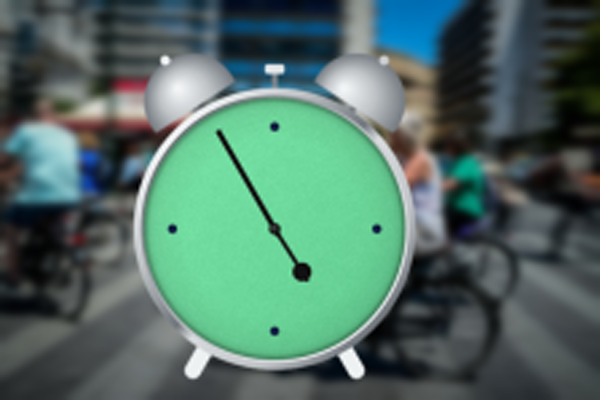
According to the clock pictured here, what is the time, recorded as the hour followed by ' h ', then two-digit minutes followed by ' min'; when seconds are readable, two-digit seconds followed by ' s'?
4 h 55 min
